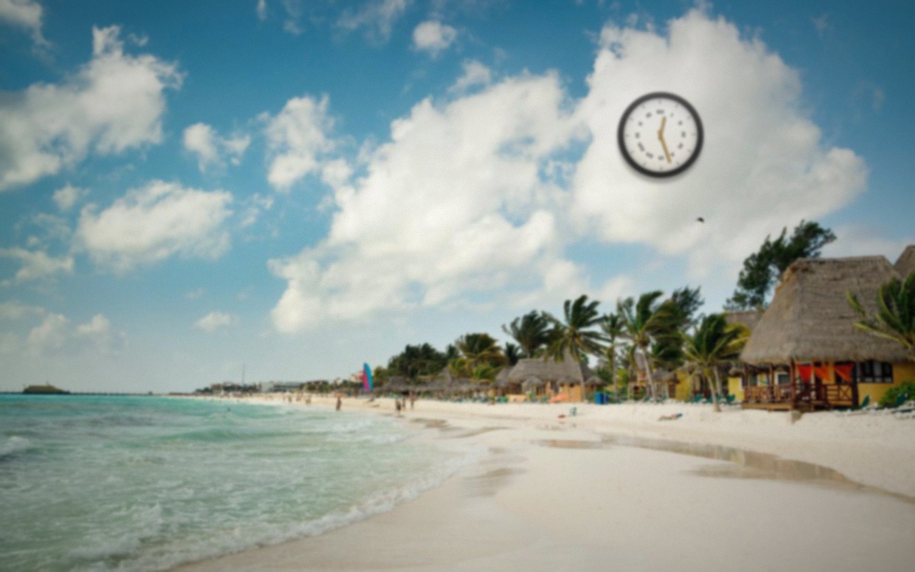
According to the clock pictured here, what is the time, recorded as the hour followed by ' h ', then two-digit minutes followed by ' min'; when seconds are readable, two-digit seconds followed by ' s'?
12 h 27 min
